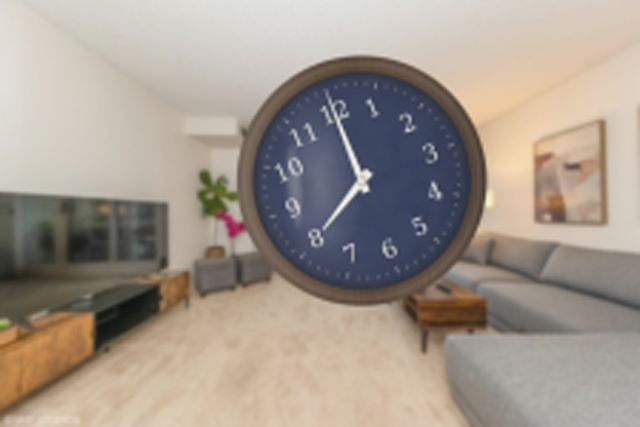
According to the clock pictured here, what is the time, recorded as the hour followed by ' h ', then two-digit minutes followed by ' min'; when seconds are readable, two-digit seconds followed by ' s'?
8 h 00 min
